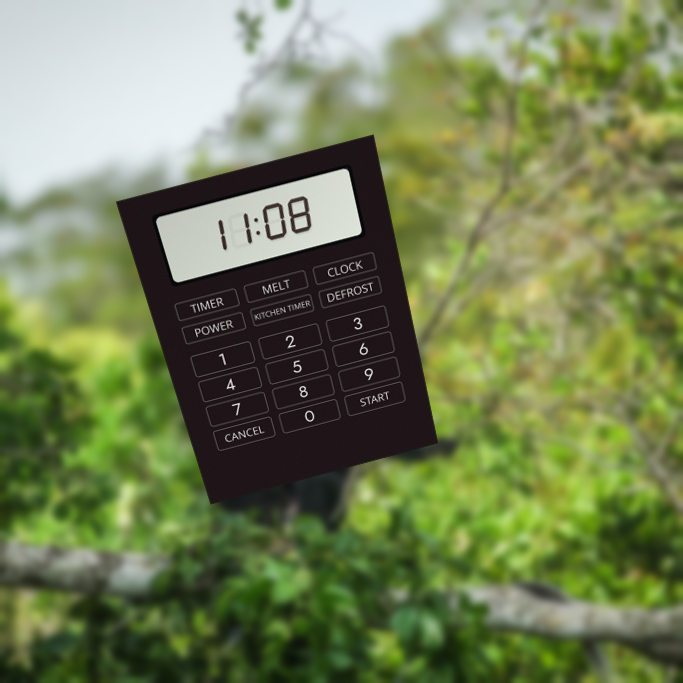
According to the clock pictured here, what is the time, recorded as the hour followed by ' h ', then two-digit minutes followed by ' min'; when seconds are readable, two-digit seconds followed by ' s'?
11 h 08 min
